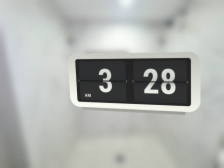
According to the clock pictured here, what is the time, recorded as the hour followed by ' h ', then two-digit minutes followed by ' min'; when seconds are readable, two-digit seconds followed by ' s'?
3 h 28 min
